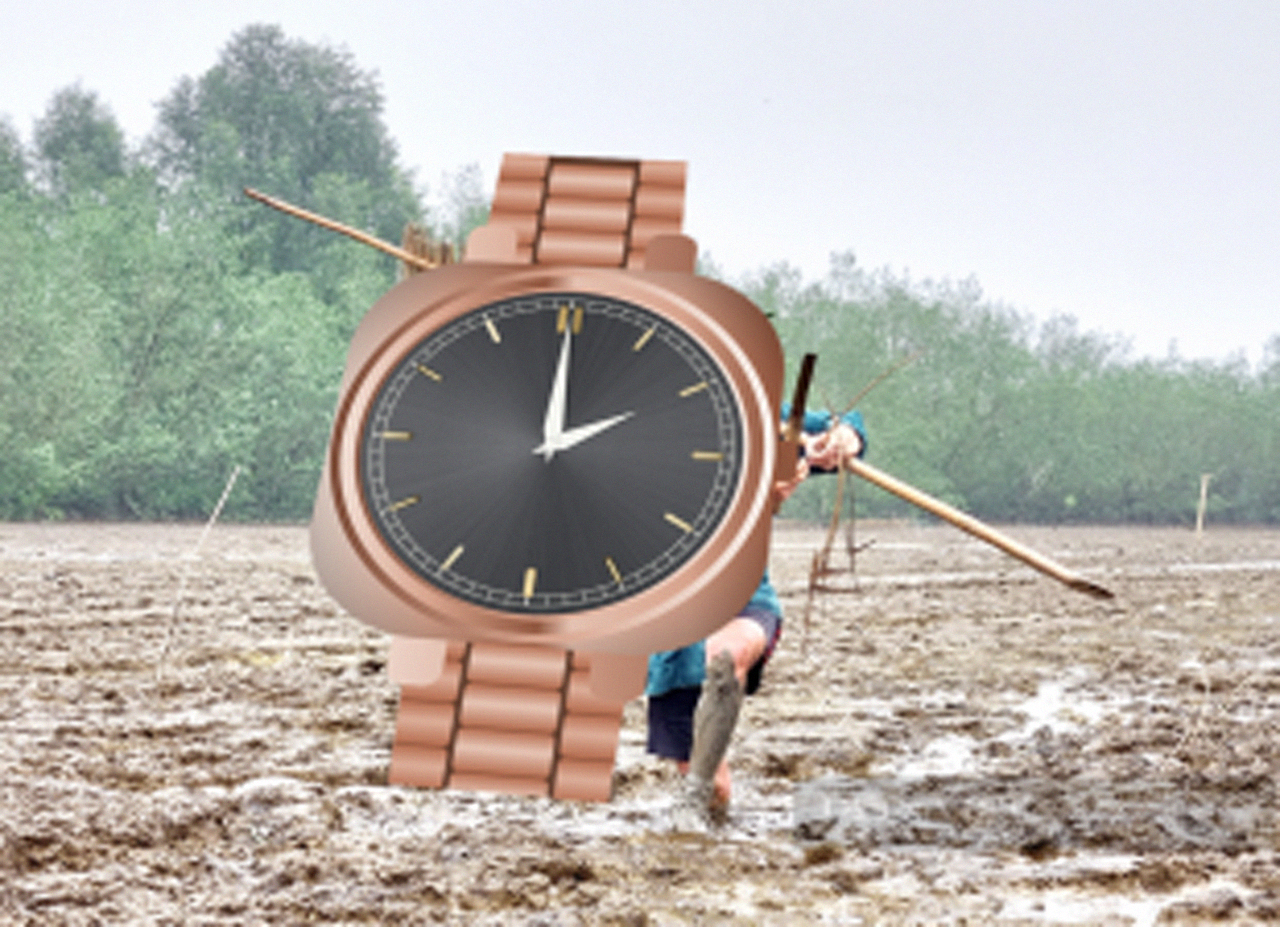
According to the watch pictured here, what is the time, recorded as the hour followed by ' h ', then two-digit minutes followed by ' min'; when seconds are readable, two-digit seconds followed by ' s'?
2 h 00 min
